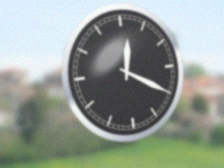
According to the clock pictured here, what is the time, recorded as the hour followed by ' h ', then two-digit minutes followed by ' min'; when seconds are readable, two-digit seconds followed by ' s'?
12 h 20 min
